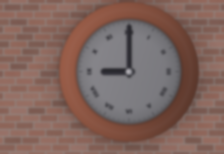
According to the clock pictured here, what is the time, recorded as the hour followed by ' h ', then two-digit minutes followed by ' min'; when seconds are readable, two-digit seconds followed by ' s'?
9 h 00 min
